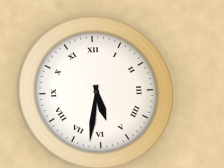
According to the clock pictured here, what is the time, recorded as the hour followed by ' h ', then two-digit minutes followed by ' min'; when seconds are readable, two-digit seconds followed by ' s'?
5 h 32 min
